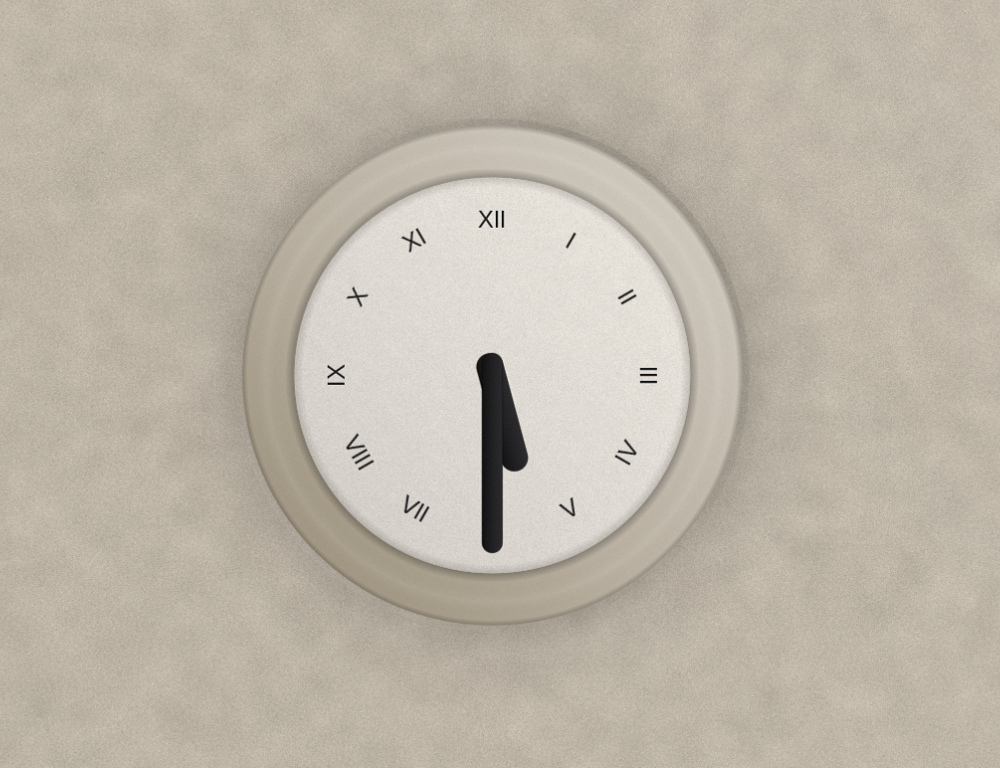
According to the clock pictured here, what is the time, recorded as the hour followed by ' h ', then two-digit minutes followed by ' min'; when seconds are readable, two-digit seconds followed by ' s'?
5 h 30 min
